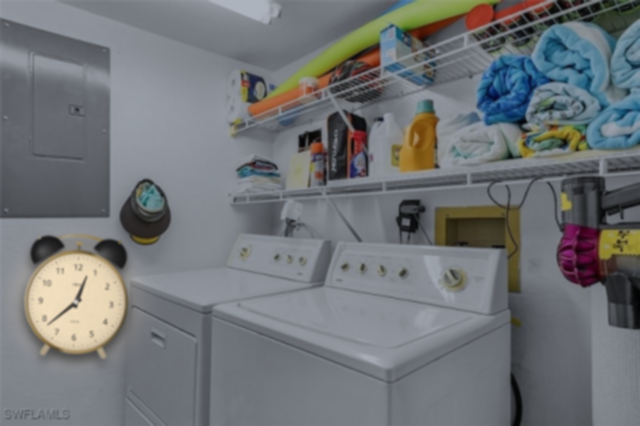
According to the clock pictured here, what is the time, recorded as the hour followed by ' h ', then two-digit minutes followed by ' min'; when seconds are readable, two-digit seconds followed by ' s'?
12 h 38 min
